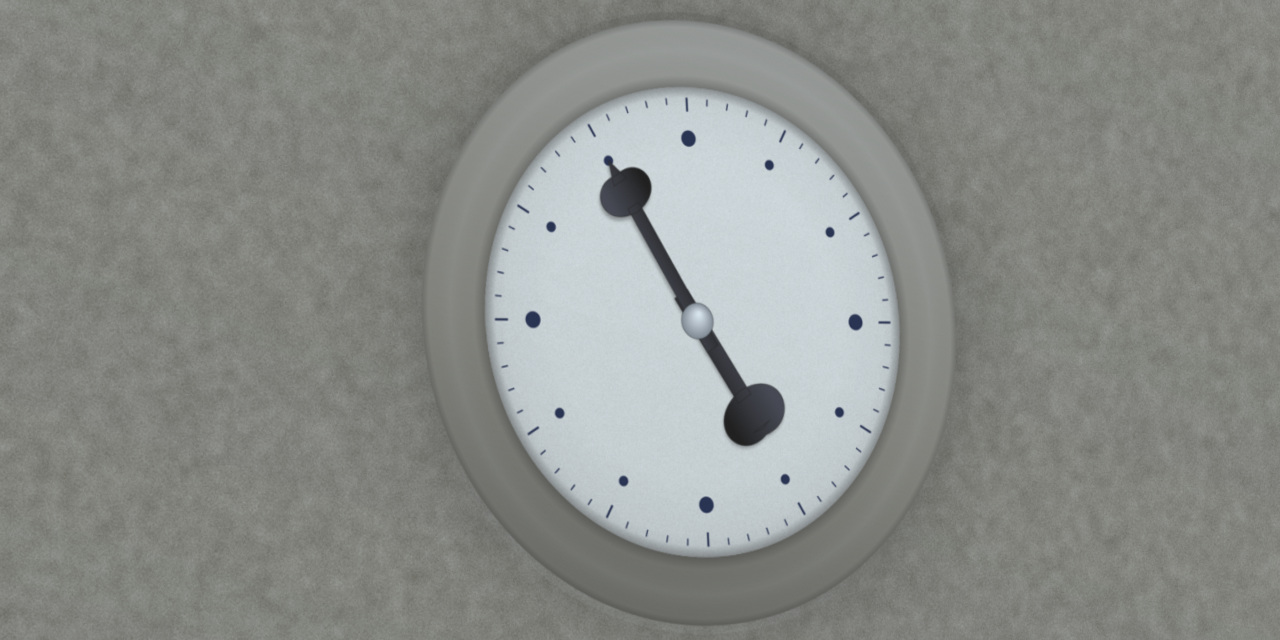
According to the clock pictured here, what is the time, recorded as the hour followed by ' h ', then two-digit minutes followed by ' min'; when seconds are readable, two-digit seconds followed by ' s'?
4 h 55 min
